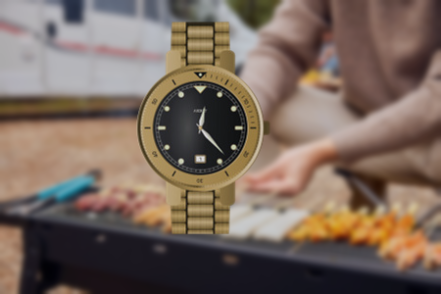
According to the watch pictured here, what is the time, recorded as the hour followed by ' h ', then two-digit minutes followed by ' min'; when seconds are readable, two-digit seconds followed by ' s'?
12 h 23 min
